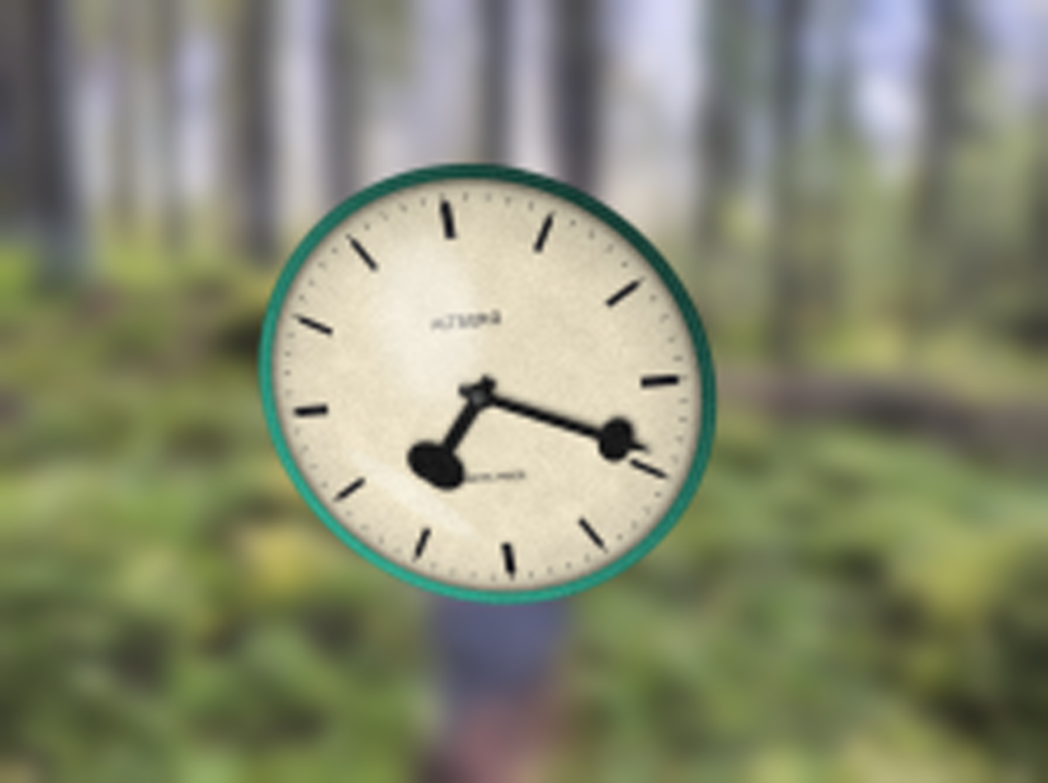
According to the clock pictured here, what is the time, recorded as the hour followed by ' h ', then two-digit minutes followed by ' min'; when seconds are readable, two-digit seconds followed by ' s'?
7 h 19 min
